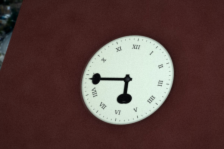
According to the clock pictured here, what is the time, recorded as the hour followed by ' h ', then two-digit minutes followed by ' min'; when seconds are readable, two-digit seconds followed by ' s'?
5 h 44 min
